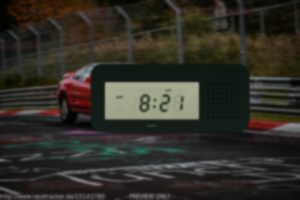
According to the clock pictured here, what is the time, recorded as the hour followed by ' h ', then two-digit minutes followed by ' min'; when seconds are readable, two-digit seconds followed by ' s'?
8 h 21 min
